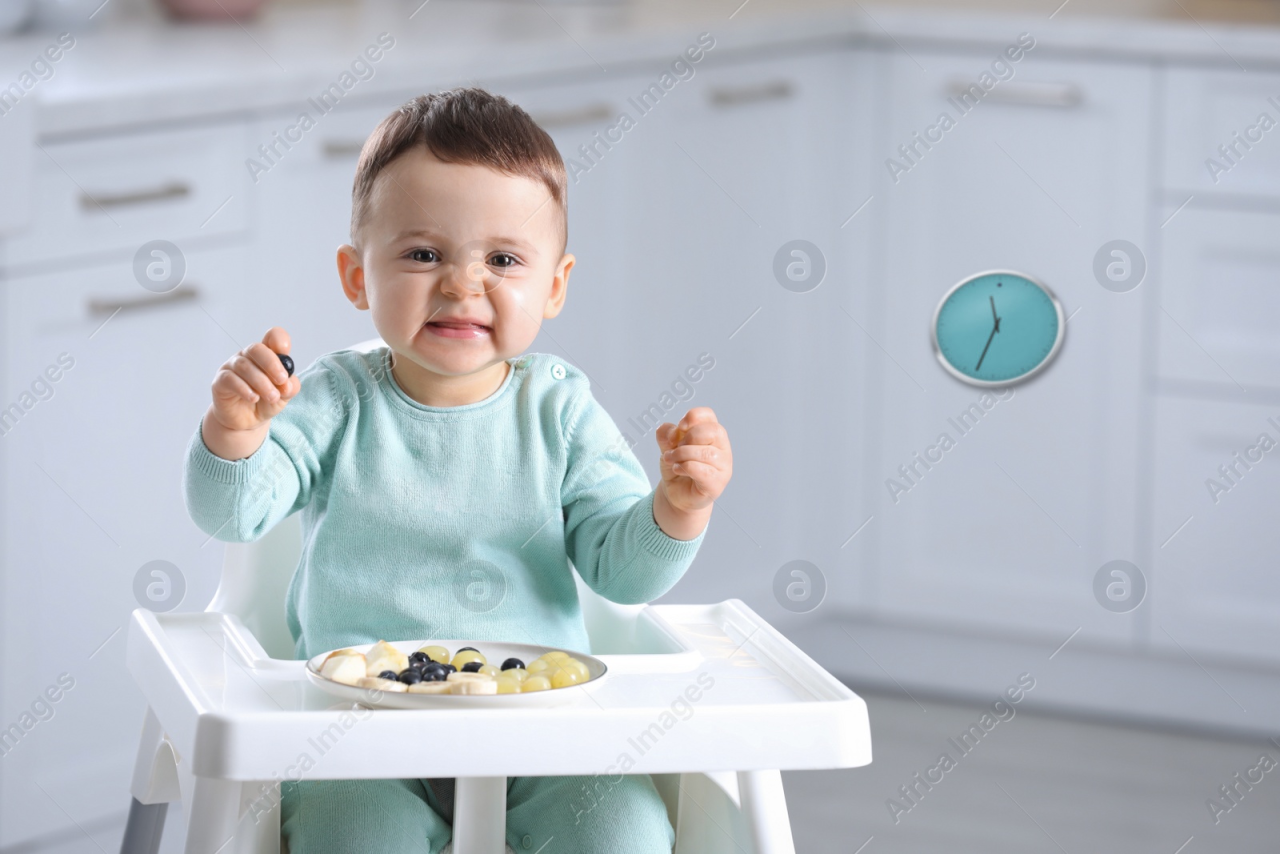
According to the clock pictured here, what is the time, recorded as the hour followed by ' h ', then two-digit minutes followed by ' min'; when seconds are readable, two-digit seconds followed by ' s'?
11 h 33 min
